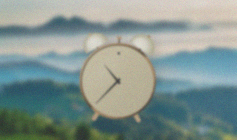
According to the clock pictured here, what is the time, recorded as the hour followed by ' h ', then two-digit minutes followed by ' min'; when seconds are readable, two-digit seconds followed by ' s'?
10 h 37 min
